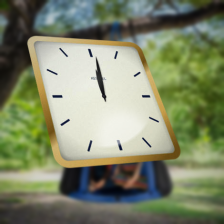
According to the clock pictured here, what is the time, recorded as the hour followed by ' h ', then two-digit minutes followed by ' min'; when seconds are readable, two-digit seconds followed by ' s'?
12 h 01 min
